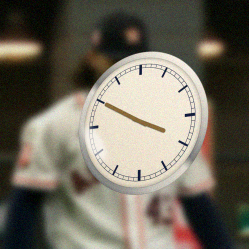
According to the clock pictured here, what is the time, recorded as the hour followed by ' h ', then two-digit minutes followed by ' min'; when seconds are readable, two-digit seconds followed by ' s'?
3 h 50 min
